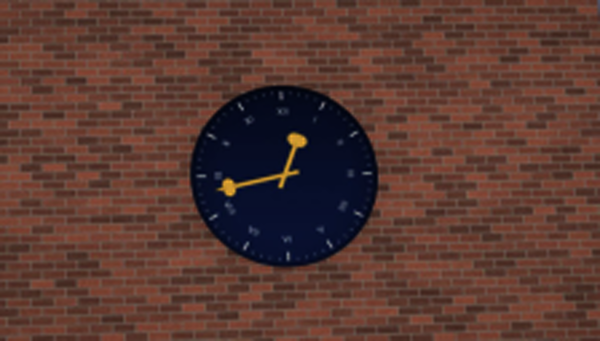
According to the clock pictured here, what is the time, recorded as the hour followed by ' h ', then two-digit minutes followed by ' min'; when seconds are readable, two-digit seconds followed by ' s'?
12 h 43 min
